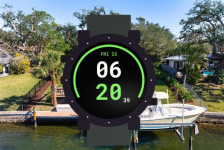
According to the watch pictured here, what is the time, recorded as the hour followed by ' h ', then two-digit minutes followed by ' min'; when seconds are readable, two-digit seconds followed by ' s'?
6 h 20 min
